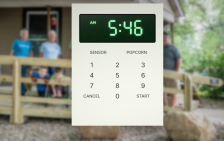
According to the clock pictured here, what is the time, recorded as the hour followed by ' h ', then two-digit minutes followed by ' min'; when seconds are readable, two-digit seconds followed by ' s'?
5 h 46 min
